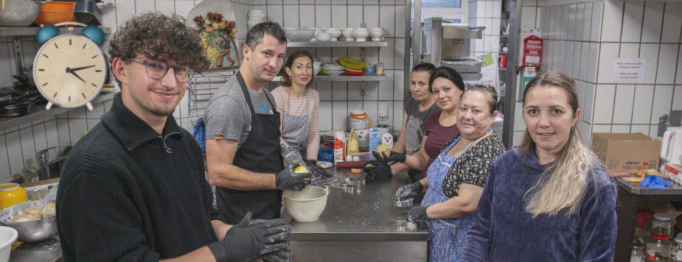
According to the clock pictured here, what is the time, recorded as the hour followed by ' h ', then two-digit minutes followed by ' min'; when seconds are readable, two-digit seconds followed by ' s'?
4 h 13 min
